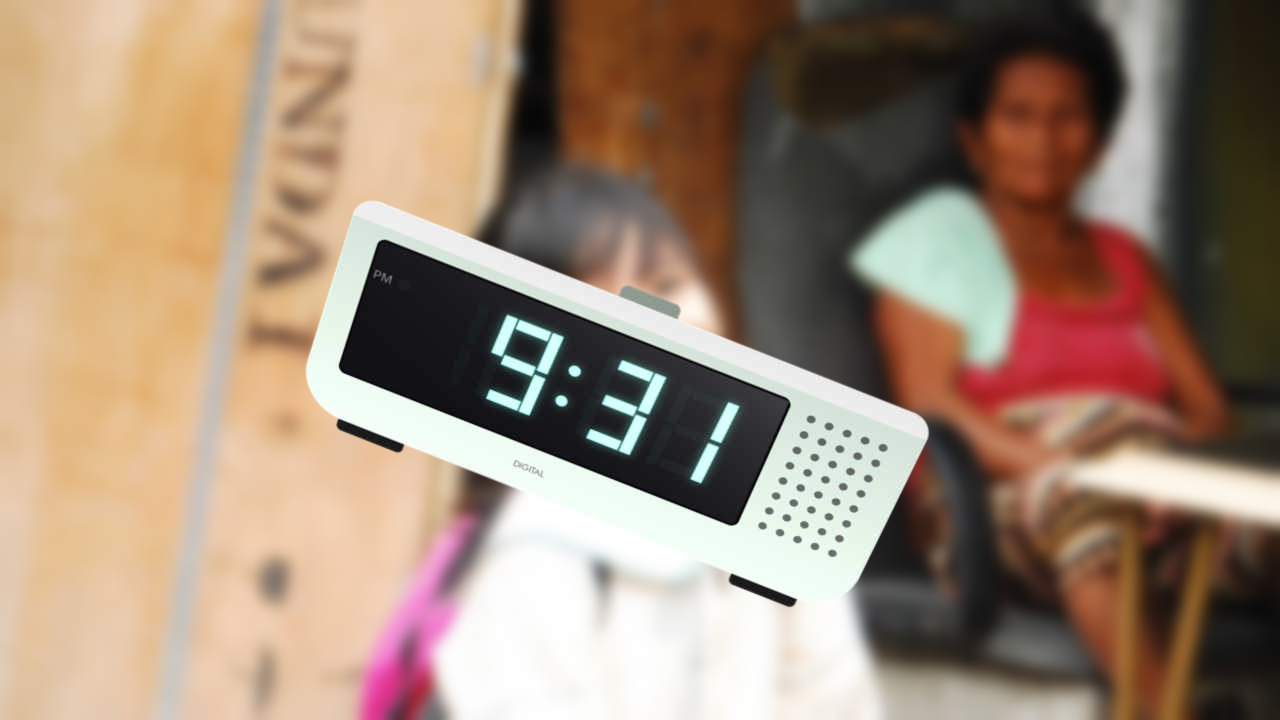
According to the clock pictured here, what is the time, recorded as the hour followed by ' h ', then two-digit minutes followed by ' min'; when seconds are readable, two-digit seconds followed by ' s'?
9 h 31 min
